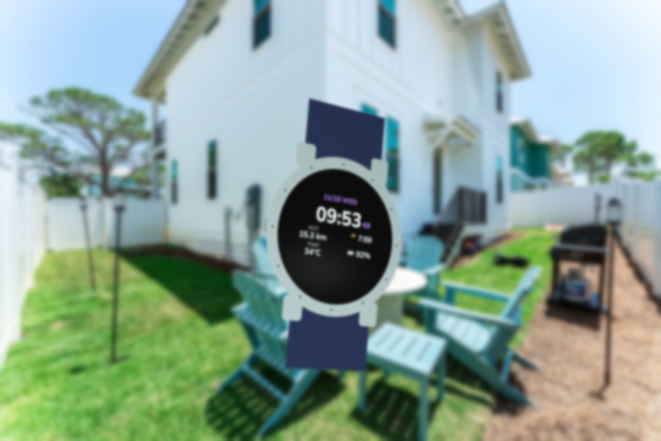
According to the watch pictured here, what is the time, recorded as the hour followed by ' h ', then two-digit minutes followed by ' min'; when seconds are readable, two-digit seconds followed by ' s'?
9 h 53 min
